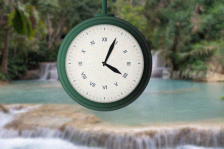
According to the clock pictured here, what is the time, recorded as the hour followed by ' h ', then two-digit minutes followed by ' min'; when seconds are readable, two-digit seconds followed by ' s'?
4 h 04 min
